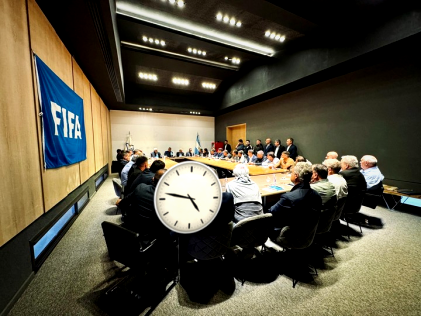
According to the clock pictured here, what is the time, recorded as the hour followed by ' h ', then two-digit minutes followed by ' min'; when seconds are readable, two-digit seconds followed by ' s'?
4 h 47 min
